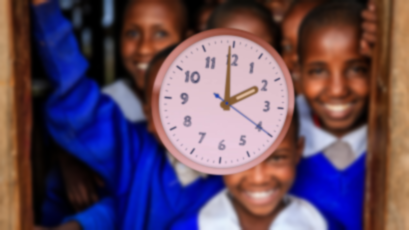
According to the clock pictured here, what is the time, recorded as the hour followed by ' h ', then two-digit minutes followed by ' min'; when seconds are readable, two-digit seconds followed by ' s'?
1 h 59 min 20 s
